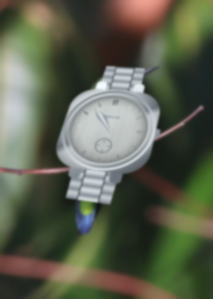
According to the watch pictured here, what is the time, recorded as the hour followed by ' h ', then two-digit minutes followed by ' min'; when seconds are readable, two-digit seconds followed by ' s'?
10 h 53 min
